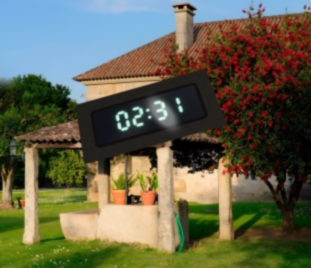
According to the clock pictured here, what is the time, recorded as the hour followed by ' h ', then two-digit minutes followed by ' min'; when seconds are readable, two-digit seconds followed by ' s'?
2 h 31 min
